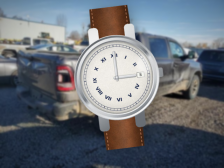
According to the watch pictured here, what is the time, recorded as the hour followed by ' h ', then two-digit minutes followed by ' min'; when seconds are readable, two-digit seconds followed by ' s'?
3 h 00 min
